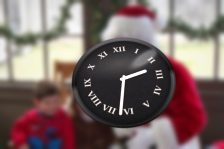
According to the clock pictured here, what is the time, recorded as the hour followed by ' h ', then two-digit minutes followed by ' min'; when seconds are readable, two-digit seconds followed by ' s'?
2 h 32 min
